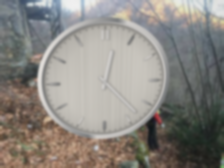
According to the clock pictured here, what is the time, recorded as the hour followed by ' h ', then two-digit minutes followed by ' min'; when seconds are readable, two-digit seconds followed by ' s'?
12 h 23 min
